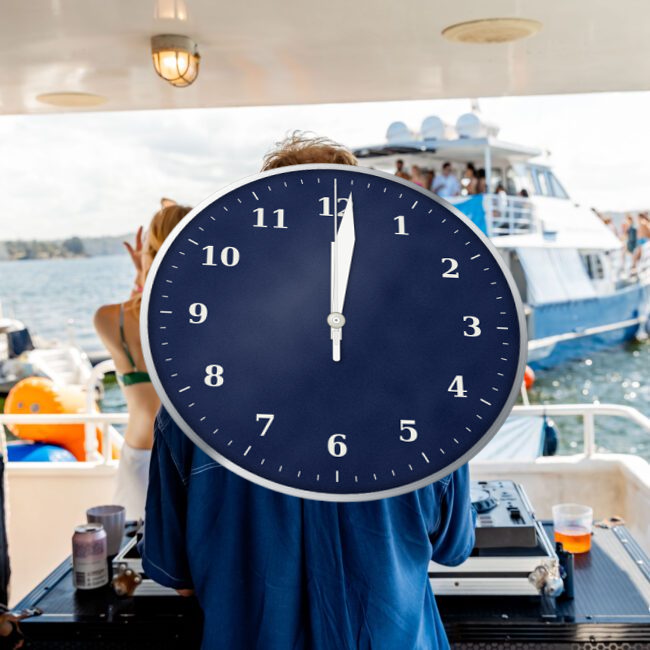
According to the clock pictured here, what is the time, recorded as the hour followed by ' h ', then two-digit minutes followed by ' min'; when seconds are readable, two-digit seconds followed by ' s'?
12 h 01 min 00 s
